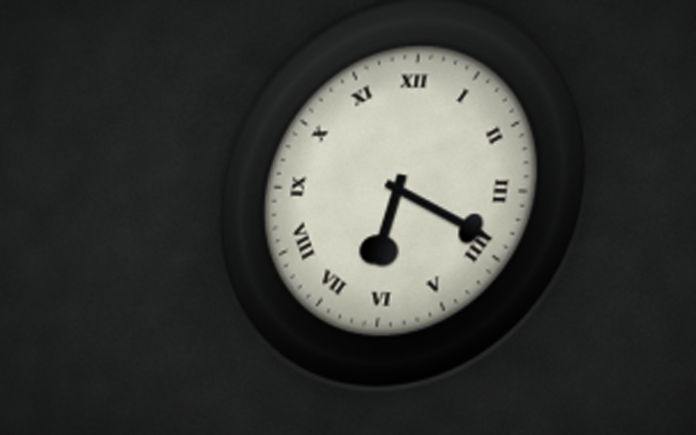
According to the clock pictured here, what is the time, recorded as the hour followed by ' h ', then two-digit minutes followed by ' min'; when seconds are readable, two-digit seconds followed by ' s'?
6 h 19 min
